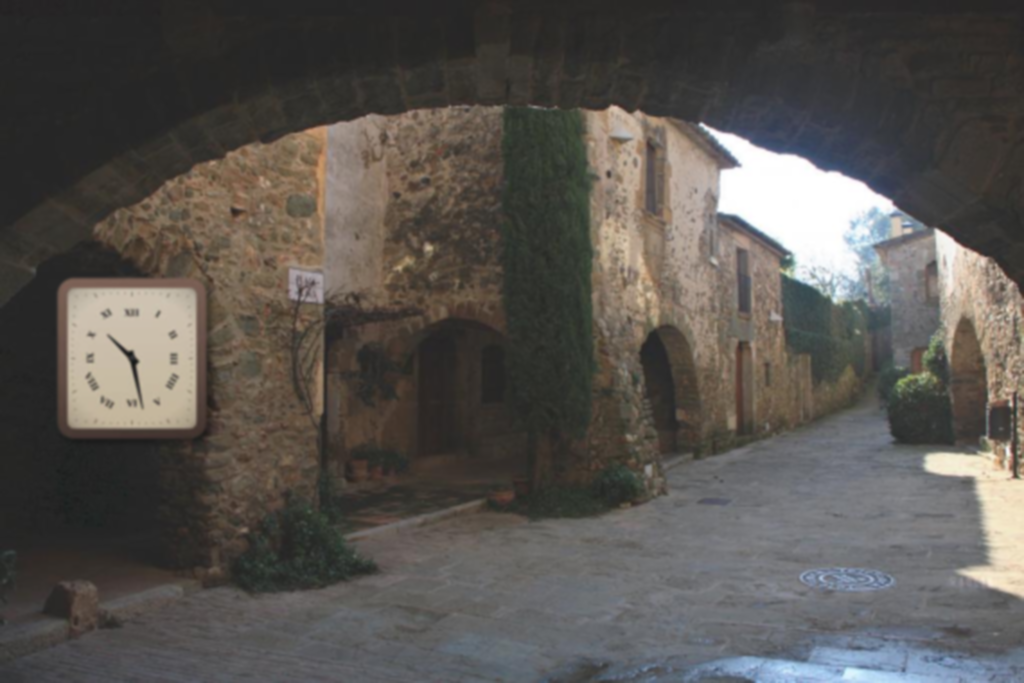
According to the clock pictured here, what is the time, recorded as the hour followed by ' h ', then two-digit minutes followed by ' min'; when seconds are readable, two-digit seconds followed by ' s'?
10 h 28 min
